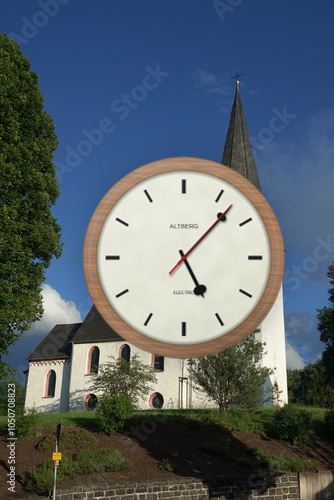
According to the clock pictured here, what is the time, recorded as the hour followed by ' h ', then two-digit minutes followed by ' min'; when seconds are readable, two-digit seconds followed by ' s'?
5 h 07 min 07 s
